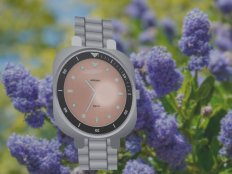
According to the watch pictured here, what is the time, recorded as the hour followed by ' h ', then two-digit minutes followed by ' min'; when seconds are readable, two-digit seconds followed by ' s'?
10 h 35 min
